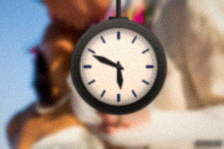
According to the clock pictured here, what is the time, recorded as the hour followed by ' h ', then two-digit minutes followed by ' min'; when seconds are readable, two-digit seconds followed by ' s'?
5 h 49 min
